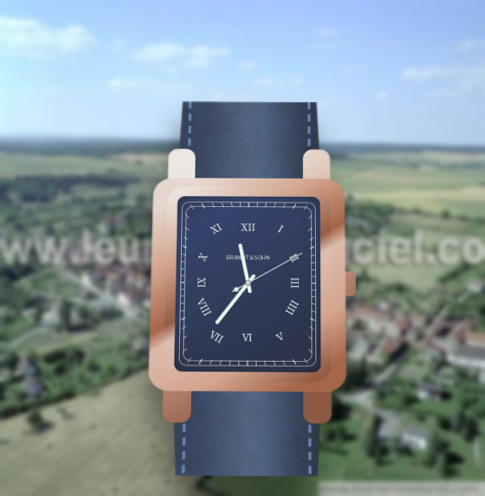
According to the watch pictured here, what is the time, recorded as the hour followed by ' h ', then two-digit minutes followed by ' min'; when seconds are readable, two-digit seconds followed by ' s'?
11 h 36 min 10 s
